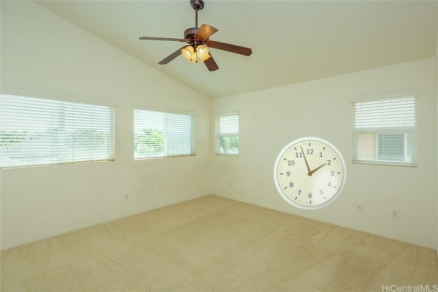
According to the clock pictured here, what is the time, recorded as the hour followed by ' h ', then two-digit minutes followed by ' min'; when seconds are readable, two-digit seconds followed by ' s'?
1 h 57 min
